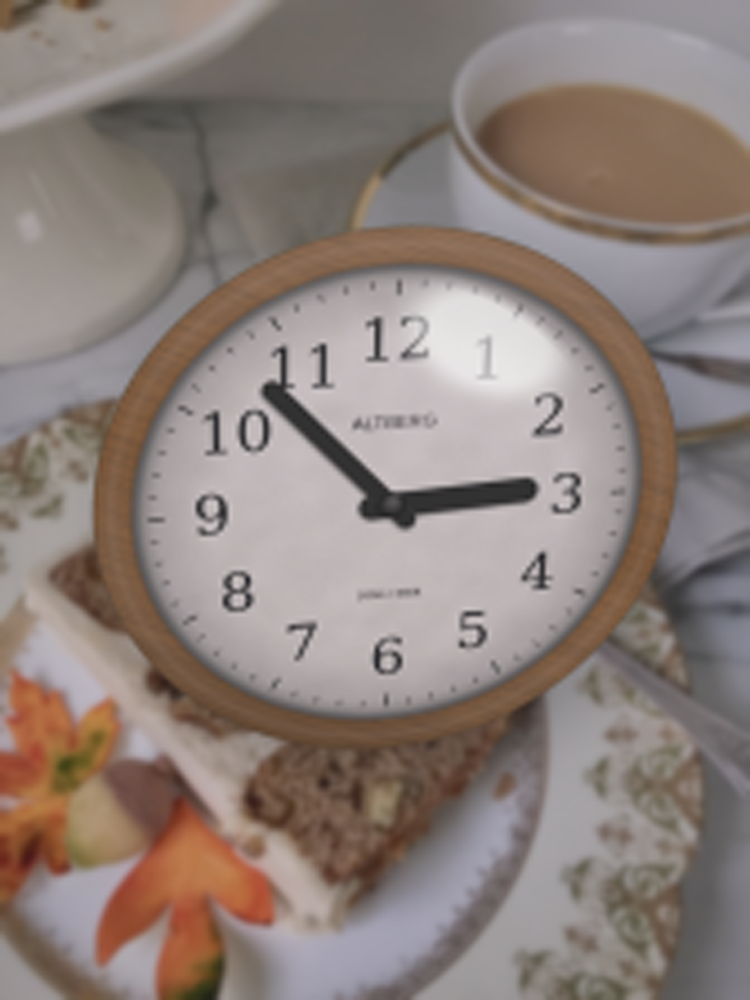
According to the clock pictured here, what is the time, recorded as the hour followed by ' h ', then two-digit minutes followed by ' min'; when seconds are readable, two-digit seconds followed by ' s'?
2 h 53 min
